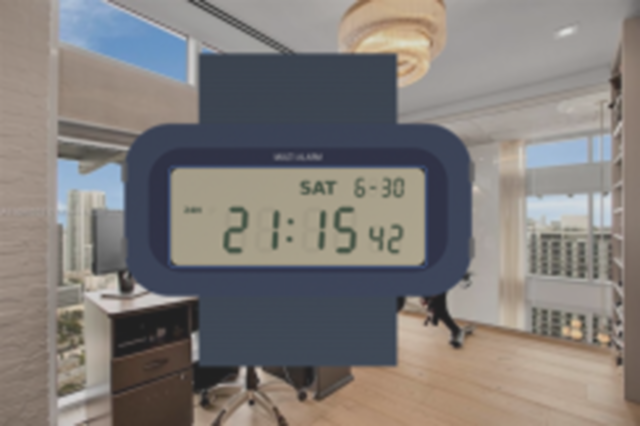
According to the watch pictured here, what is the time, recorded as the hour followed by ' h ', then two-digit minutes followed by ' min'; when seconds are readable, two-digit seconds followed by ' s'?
21 h 15 min 42 s
